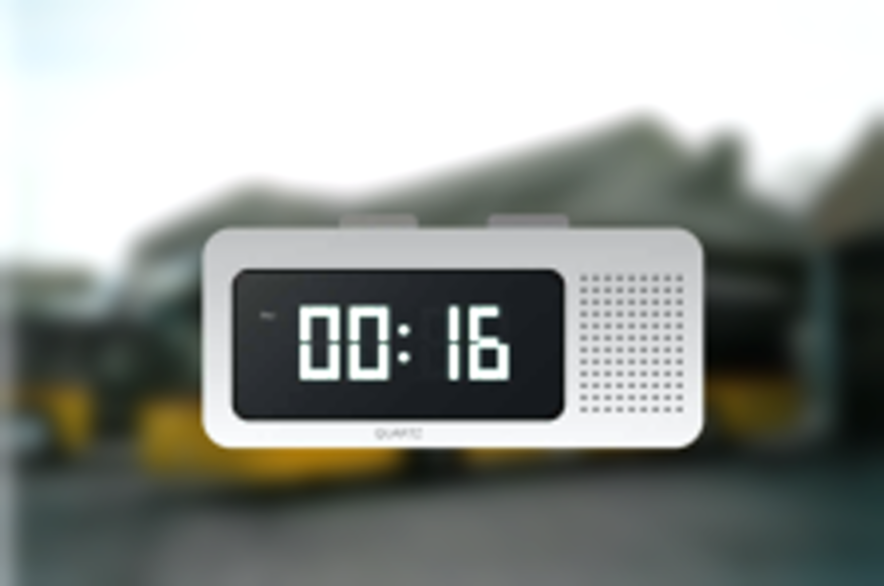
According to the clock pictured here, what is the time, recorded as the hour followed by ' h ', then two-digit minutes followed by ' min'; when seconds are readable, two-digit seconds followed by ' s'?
0 h 16 min
